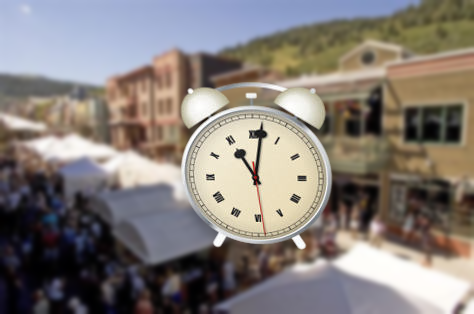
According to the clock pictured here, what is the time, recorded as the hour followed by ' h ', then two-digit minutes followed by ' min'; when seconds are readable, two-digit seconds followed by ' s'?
11 h 01 min 29 s
